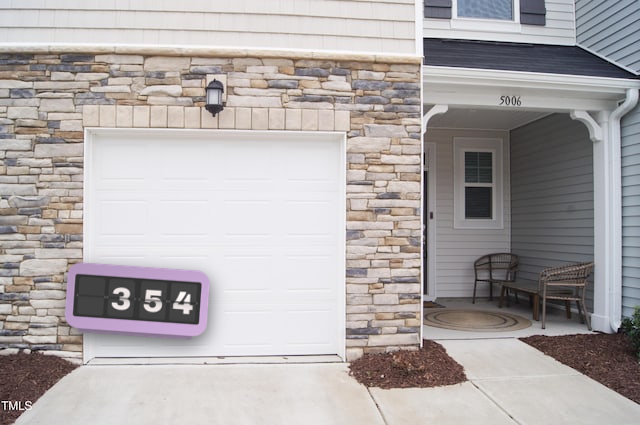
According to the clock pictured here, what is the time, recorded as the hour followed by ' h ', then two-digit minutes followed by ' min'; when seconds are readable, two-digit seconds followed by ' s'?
3 h 54 min
